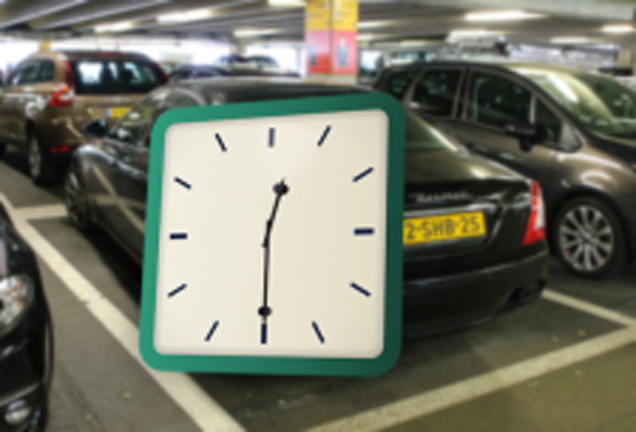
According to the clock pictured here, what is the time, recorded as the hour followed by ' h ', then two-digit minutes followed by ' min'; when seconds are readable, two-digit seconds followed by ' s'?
12 h 30 min
